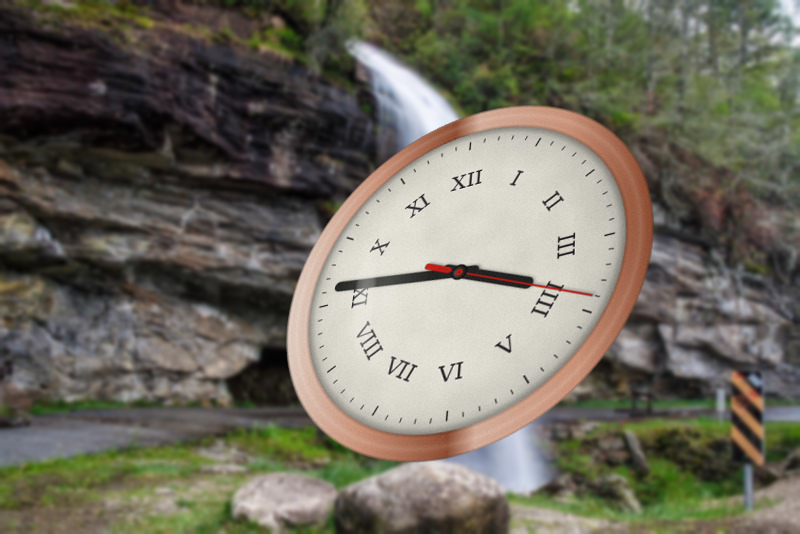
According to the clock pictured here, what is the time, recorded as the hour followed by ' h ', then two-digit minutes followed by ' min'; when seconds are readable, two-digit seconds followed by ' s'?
3 h 46 min 19 s
